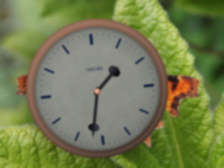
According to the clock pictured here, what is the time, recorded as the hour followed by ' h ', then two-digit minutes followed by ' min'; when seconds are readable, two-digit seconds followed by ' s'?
1 h 32 min
